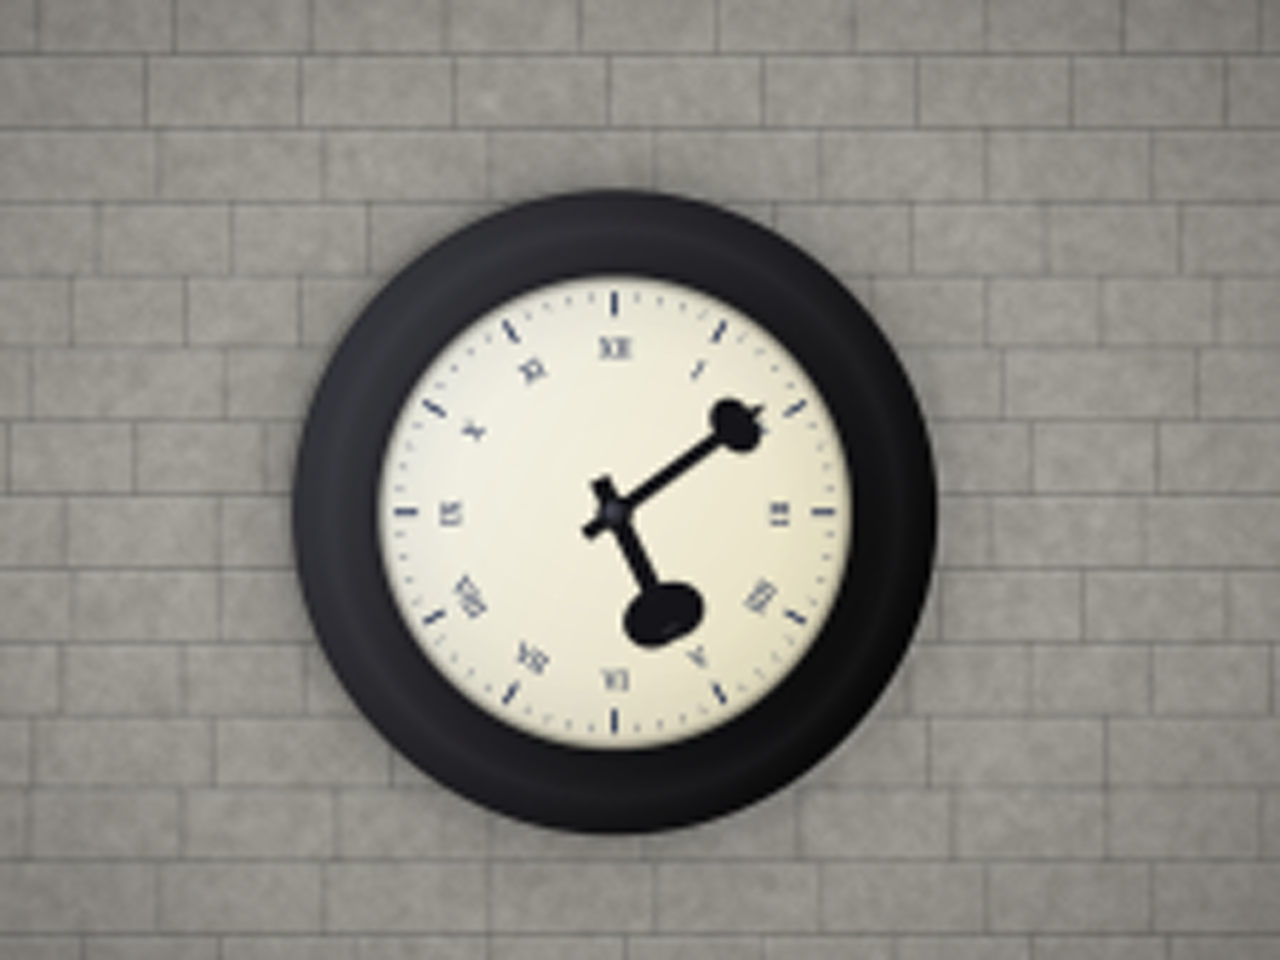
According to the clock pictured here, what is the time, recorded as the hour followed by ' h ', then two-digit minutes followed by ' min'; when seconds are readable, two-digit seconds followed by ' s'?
5 h 09 min
